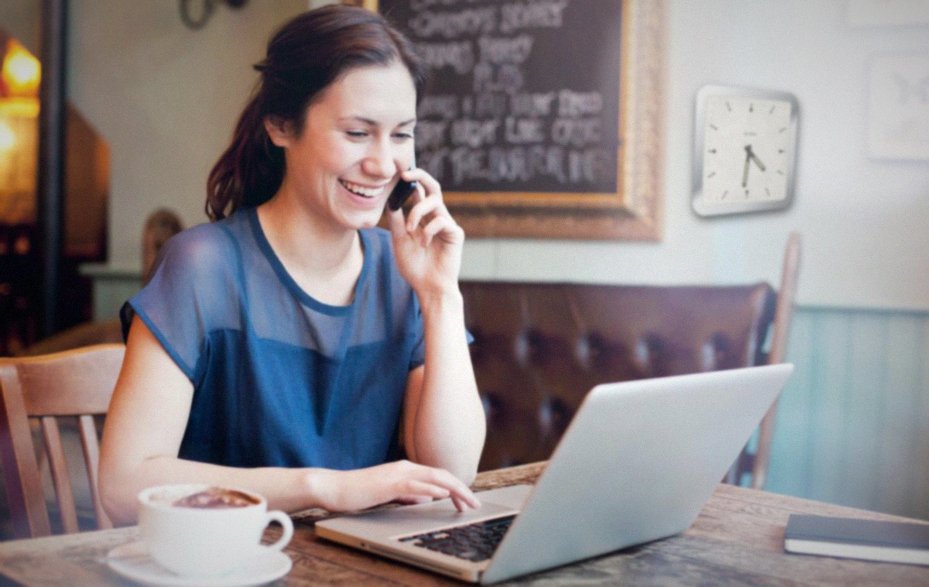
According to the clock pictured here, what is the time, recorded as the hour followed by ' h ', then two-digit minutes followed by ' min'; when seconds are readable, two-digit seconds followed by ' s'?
4 h 31 min
